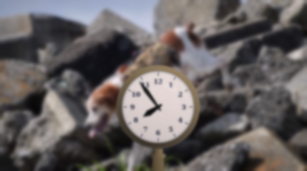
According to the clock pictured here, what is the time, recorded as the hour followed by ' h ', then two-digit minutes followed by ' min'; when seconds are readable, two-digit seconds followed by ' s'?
7 h 54 min
